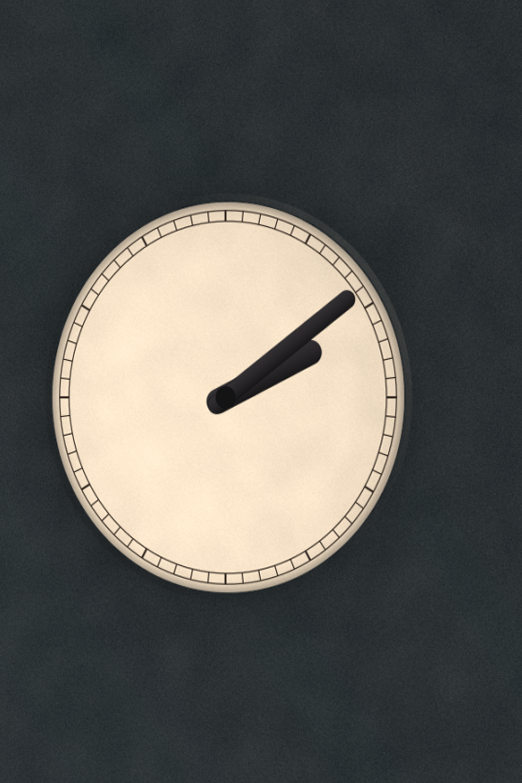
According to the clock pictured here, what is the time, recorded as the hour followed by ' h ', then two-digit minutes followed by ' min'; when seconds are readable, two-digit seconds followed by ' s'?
2 h 09 min
